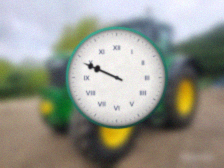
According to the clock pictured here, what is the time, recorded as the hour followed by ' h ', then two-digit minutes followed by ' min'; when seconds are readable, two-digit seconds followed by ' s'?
9 h 49 min
